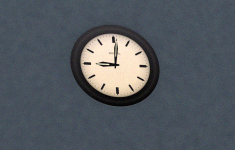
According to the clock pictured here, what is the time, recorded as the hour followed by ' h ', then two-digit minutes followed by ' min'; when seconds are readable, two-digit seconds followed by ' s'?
9 h 01 min
